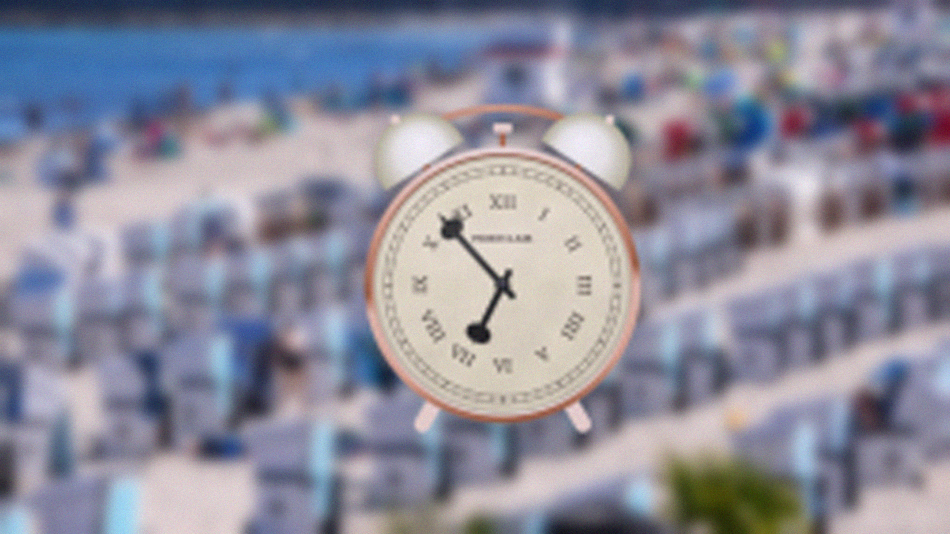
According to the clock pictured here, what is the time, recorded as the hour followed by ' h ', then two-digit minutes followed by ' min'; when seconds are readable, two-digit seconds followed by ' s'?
6 h 53 min
